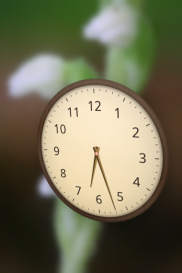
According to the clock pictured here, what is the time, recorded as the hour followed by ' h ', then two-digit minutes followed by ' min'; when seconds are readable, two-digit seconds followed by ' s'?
6 h 27 min
